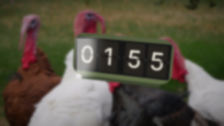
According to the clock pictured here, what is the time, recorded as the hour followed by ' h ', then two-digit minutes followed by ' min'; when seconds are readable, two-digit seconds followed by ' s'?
1 h 55 min
